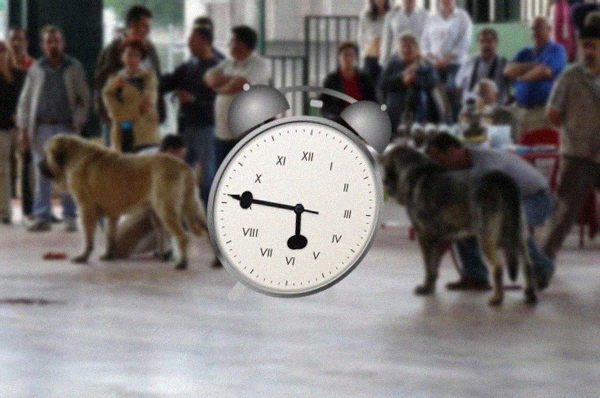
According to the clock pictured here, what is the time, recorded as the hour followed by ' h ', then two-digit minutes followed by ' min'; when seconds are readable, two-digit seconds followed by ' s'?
5 h 45 min 46 s
